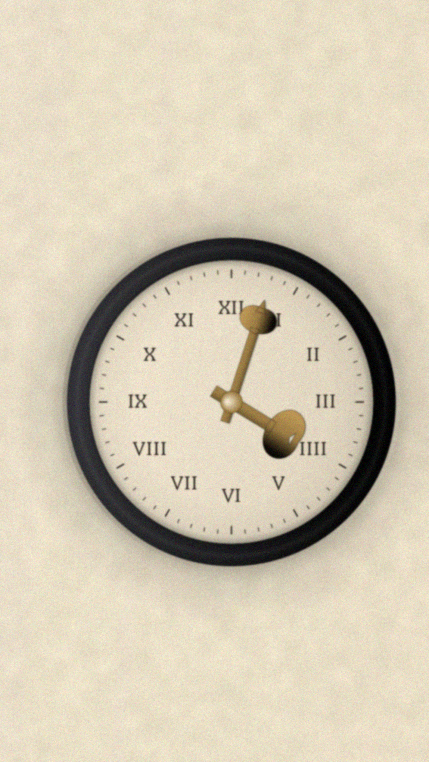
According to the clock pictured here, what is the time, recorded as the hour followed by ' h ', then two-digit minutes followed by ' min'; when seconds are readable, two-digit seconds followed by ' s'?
4 h 03 min
